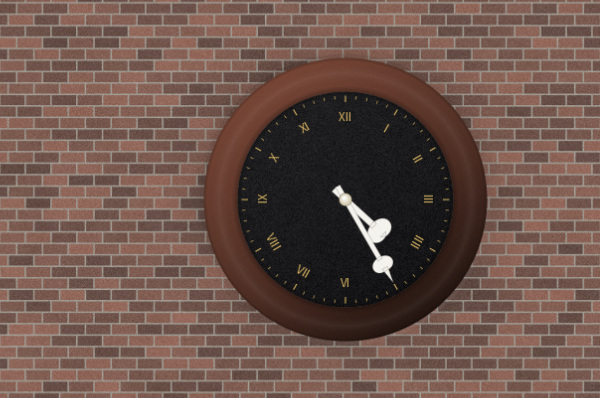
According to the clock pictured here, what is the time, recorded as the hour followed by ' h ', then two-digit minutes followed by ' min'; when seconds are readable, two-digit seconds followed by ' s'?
4 h 25 min
